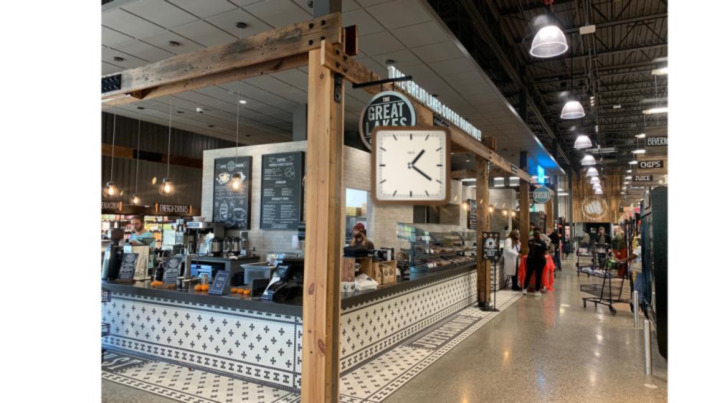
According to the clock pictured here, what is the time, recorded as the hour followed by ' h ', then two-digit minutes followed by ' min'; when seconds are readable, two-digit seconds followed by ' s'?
1 h 21 min
